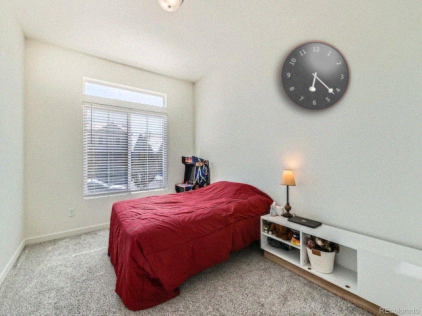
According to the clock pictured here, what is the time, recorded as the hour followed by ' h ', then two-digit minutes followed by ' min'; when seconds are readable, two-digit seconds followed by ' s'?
6 h 22 min
